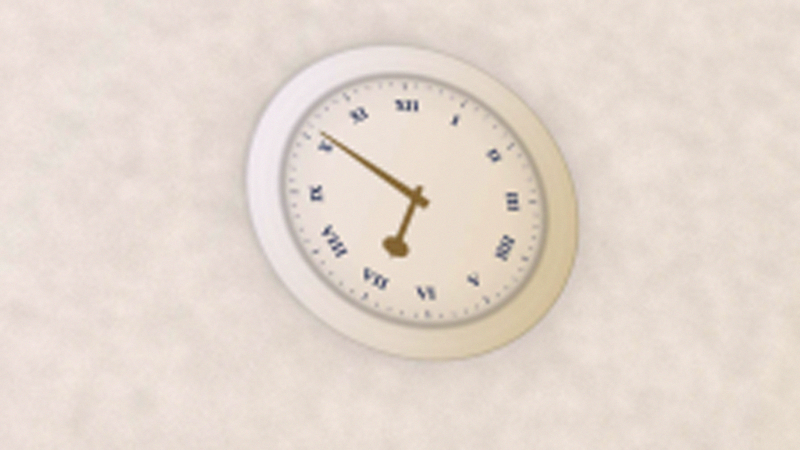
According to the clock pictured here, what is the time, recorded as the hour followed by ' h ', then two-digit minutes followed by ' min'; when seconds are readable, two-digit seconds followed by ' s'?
6 h 51 min
